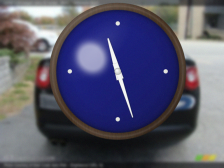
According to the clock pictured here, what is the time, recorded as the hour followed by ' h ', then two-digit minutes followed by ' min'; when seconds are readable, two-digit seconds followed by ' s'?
11 h 27 min
